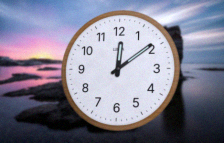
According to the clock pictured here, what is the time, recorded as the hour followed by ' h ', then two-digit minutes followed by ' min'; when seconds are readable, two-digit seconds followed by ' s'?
12 h 09 min
